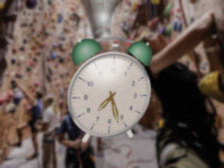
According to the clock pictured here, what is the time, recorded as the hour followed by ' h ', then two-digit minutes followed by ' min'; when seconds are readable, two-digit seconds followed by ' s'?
7 h 27 min
